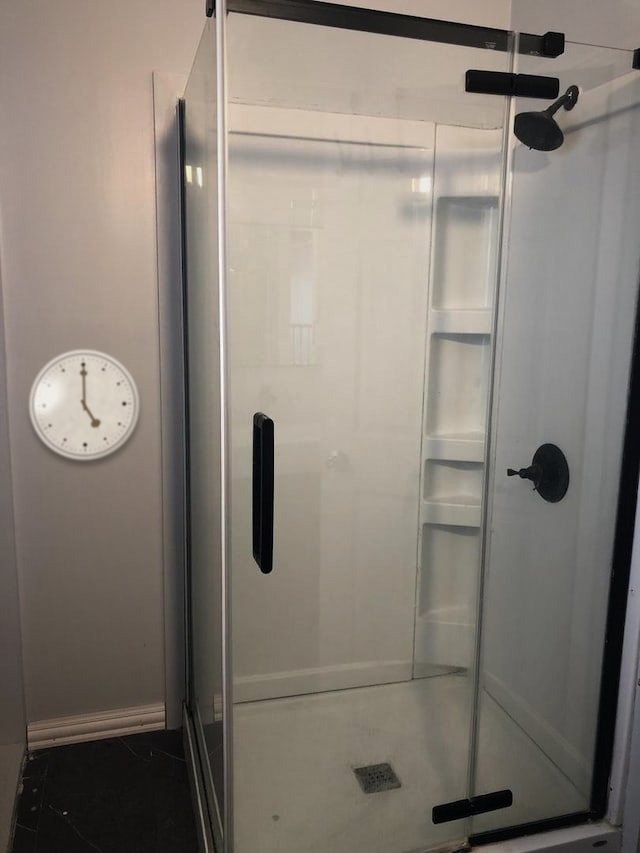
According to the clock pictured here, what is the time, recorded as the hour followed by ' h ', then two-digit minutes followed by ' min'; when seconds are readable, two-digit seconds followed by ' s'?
5 h 00 min
